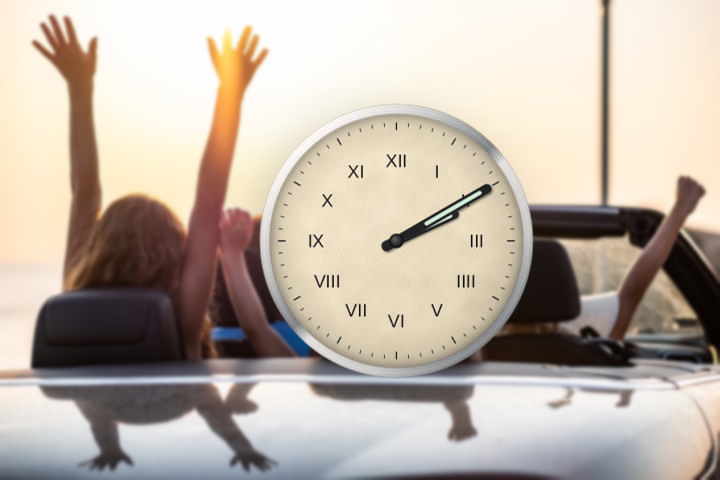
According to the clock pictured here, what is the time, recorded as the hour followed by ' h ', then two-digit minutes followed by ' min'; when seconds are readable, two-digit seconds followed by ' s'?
2 h 10 min
